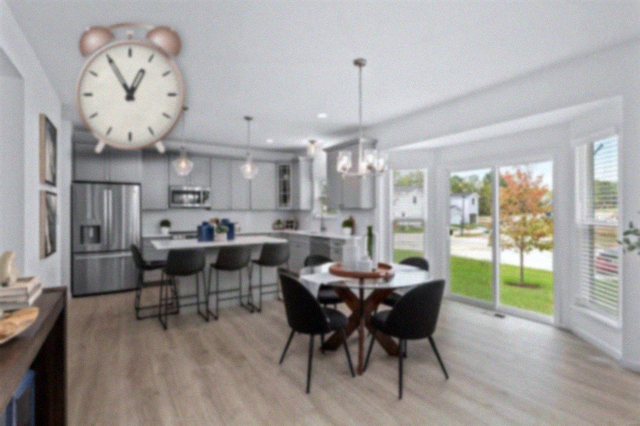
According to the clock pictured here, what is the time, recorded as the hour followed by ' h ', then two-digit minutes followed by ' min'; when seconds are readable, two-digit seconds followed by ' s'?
12 h 55 min
